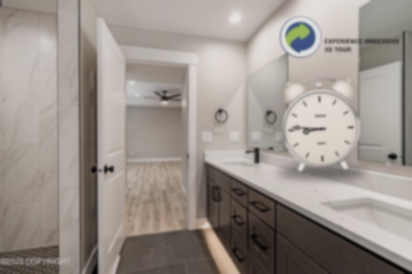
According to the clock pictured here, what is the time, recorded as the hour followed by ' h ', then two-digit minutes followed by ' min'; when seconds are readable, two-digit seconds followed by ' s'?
8 h 46 min
